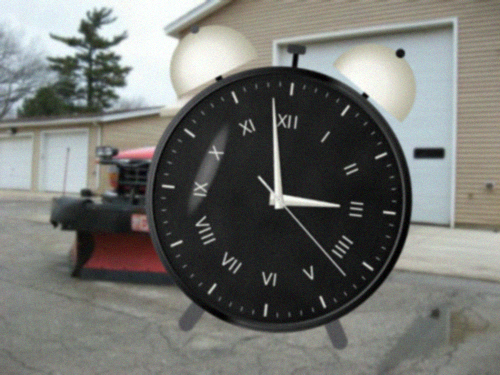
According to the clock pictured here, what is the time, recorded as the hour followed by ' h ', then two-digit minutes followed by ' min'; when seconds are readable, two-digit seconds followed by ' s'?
2 h 58 min 22 s
